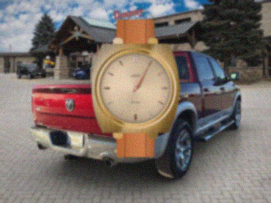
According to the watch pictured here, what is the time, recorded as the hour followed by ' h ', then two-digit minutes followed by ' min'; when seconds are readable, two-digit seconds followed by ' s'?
1 h 05 min
